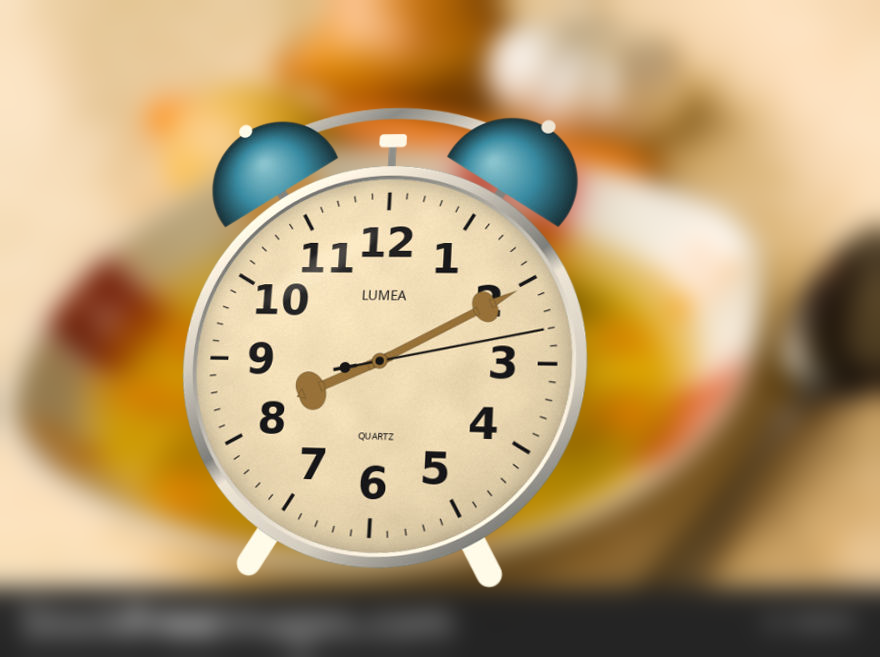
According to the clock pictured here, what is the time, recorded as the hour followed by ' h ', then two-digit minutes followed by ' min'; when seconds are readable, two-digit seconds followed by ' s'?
8 h 10 min 13 s
